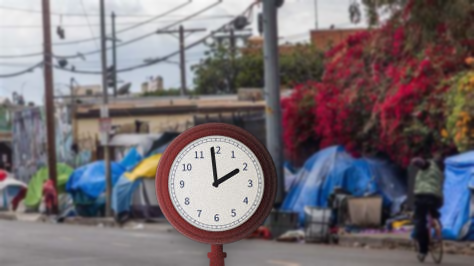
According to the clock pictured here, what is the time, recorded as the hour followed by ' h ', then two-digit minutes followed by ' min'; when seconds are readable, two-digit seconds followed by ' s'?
1 h 59 min
